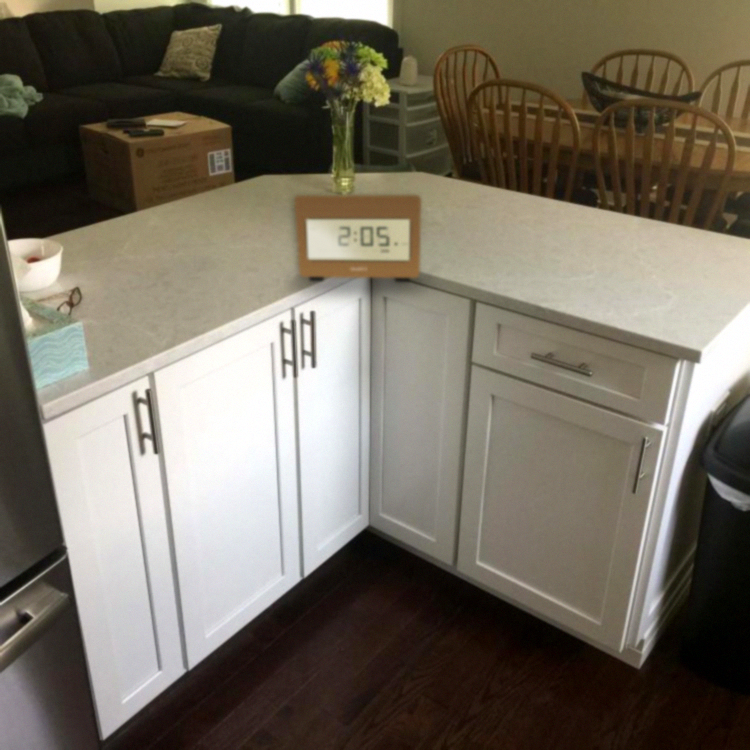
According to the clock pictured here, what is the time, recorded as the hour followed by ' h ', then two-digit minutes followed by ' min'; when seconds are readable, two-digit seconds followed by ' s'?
2 h 05 min
